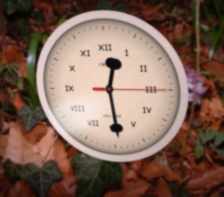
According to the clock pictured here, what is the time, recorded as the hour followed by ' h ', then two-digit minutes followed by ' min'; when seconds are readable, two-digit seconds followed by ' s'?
12 h 29 min 15 s
